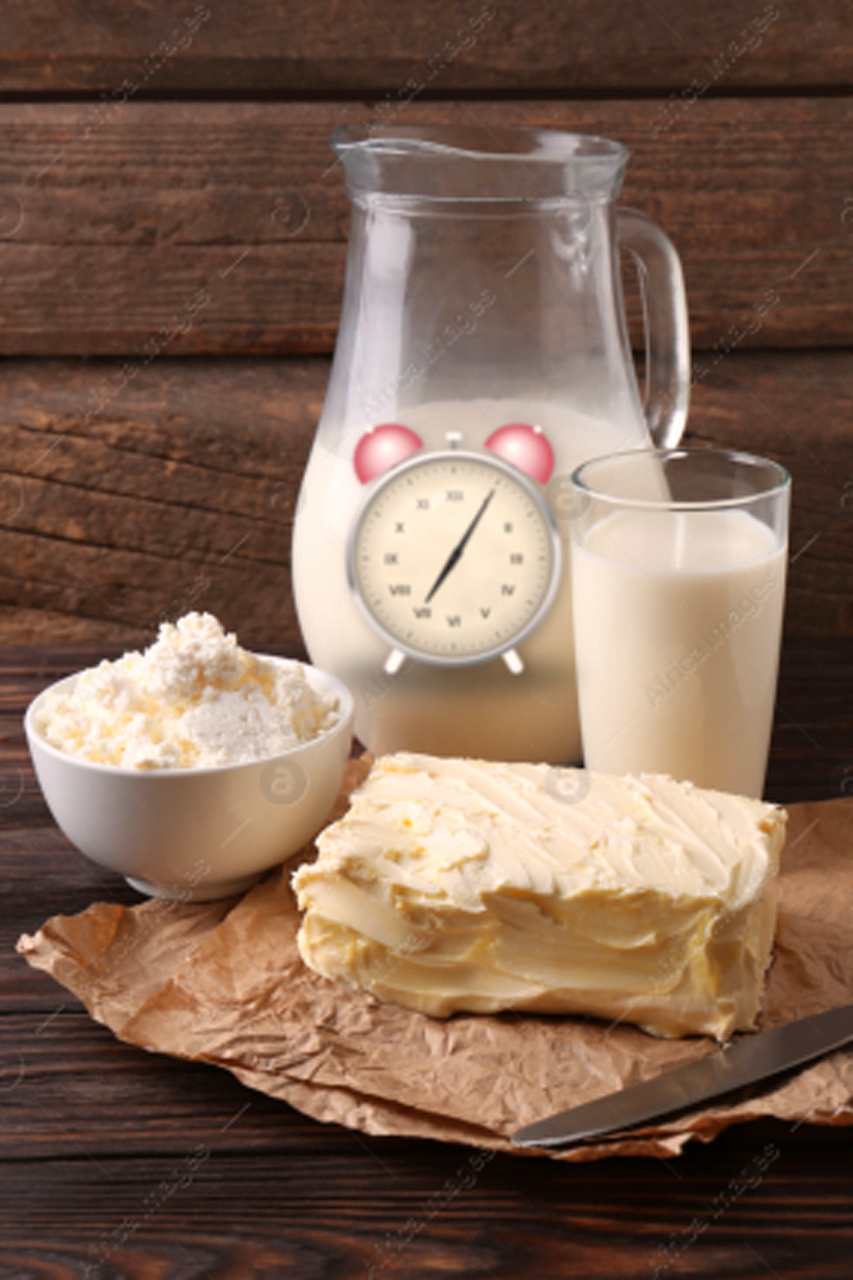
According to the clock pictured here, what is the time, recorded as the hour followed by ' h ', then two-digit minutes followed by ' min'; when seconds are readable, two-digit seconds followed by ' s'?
7 h 05 min
